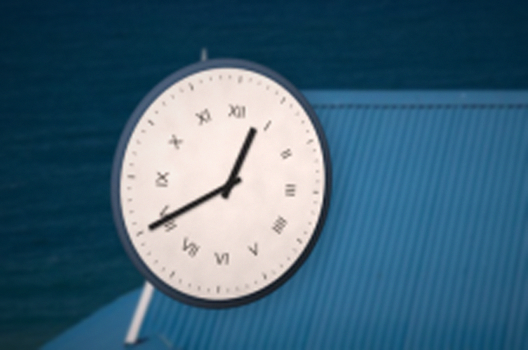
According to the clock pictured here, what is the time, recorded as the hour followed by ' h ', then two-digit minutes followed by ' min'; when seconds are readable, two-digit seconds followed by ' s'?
12 h 40 min
